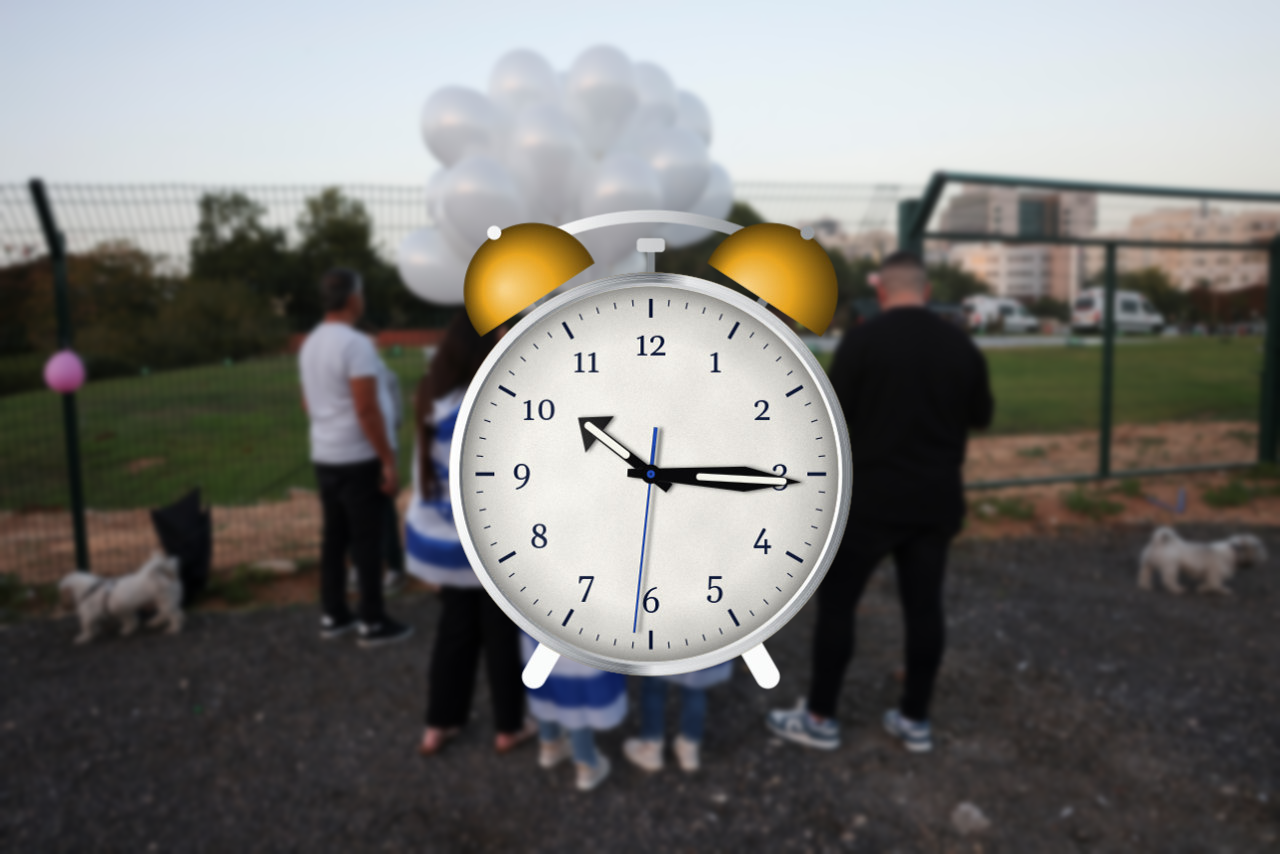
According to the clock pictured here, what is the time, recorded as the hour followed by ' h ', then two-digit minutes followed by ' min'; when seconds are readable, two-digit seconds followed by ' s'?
10 h 15 min 31 s
